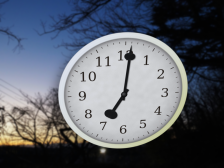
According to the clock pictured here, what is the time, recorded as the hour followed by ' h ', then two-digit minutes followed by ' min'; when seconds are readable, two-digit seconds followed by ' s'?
7 h 01 min
